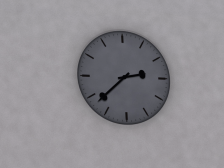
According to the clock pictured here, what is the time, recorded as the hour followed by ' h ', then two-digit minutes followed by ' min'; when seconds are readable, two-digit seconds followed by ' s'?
2 h 38 min
